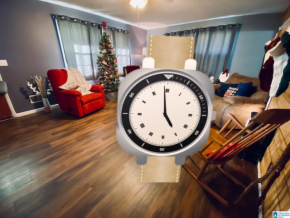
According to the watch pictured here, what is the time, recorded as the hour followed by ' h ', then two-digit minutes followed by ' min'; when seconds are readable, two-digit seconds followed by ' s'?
4 h 59 min
